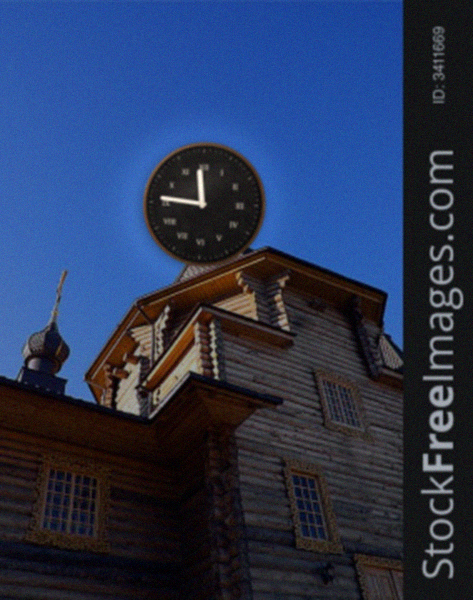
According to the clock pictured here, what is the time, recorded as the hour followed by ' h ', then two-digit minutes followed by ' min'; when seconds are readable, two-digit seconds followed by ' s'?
11 h 46 min
